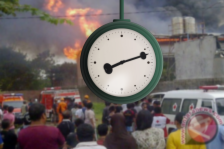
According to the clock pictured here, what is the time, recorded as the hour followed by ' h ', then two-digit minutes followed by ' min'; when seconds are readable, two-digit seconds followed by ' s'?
8 h 12 min
